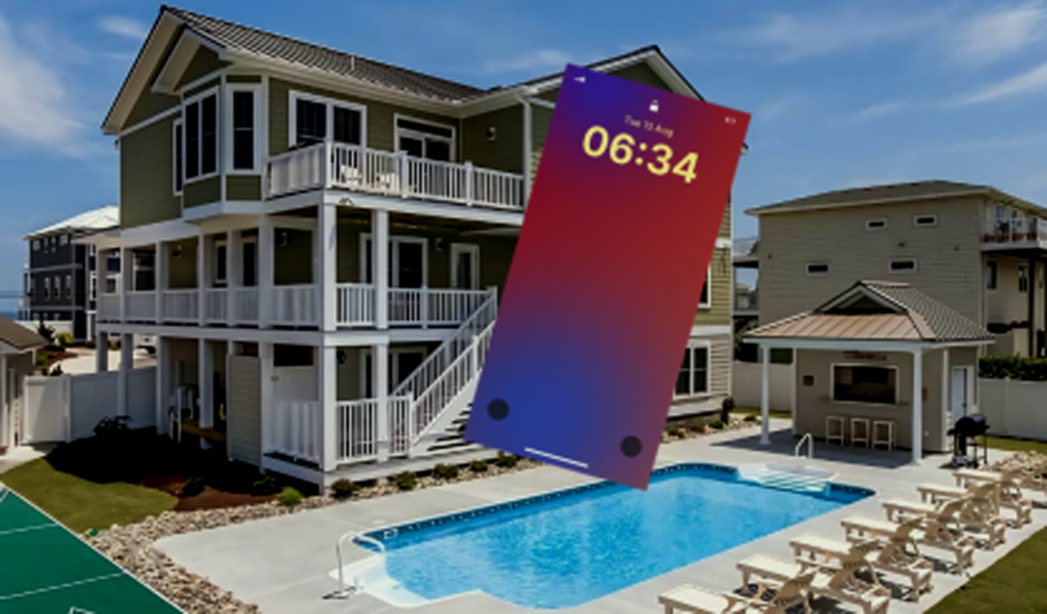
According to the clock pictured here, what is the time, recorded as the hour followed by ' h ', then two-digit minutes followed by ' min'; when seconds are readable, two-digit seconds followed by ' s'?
6 h 34 min
